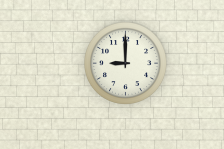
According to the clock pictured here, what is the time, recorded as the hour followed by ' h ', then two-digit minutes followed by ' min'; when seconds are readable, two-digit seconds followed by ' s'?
9 h 00 min
